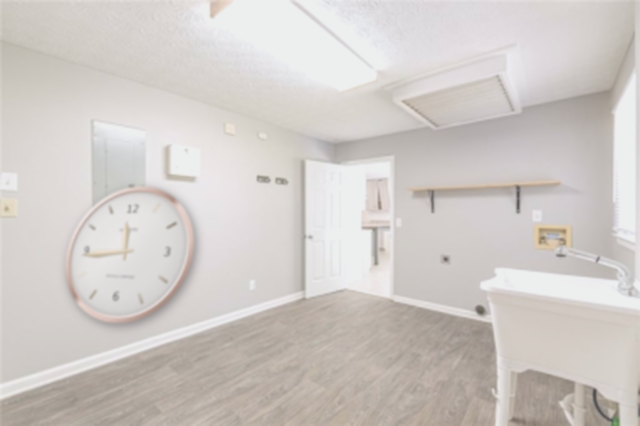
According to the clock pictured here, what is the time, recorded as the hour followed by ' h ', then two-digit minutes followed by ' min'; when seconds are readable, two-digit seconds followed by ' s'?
11 h 44 min
